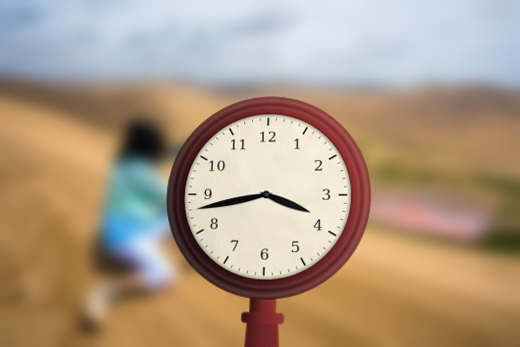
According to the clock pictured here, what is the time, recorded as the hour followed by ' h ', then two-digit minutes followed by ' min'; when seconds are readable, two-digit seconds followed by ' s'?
3 h 43 min
